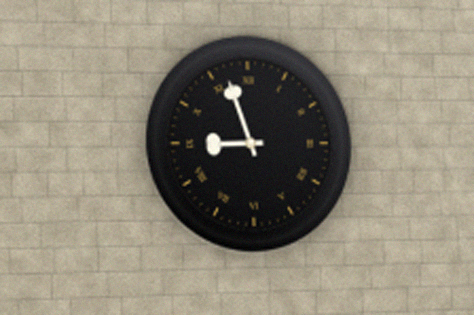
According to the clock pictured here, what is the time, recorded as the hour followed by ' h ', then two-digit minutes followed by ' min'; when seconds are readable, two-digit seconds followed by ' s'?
8 h 57 min
